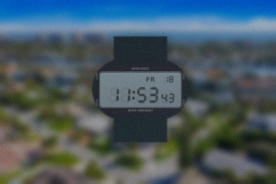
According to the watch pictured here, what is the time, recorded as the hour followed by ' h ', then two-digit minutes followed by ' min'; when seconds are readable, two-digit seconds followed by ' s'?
11 h 53 min 43 s
